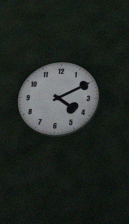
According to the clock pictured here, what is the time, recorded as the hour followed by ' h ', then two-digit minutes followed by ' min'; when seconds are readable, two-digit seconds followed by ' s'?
4 h 10 min
